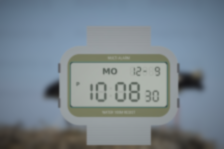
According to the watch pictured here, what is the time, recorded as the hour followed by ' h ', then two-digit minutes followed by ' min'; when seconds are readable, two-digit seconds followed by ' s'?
10 h 08 min 30 s
